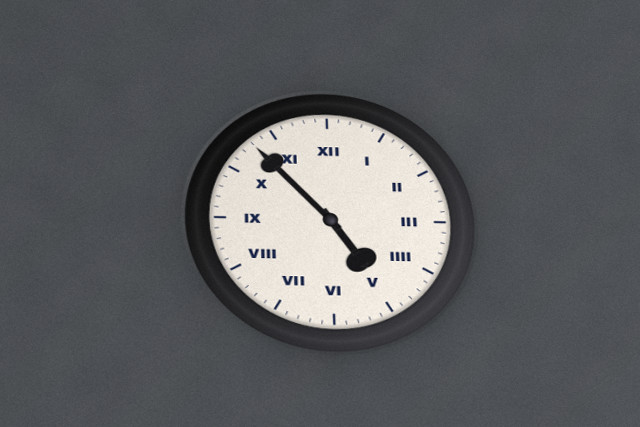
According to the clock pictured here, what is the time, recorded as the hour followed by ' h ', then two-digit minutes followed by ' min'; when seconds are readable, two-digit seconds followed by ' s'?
4 h 53 min
